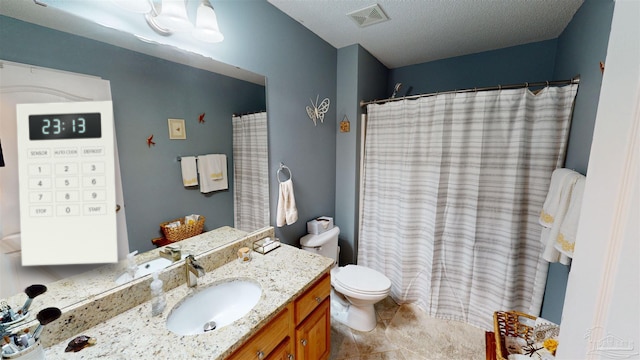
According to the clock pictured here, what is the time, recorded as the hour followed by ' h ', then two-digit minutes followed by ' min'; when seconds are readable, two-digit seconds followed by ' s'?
23 h 13 min
